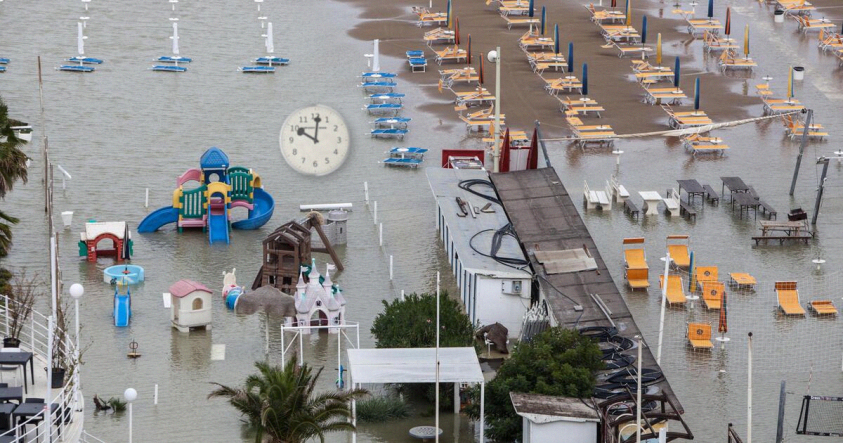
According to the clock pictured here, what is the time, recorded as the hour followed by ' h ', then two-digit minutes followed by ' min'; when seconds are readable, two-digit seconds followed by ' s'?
10 h 01 min
